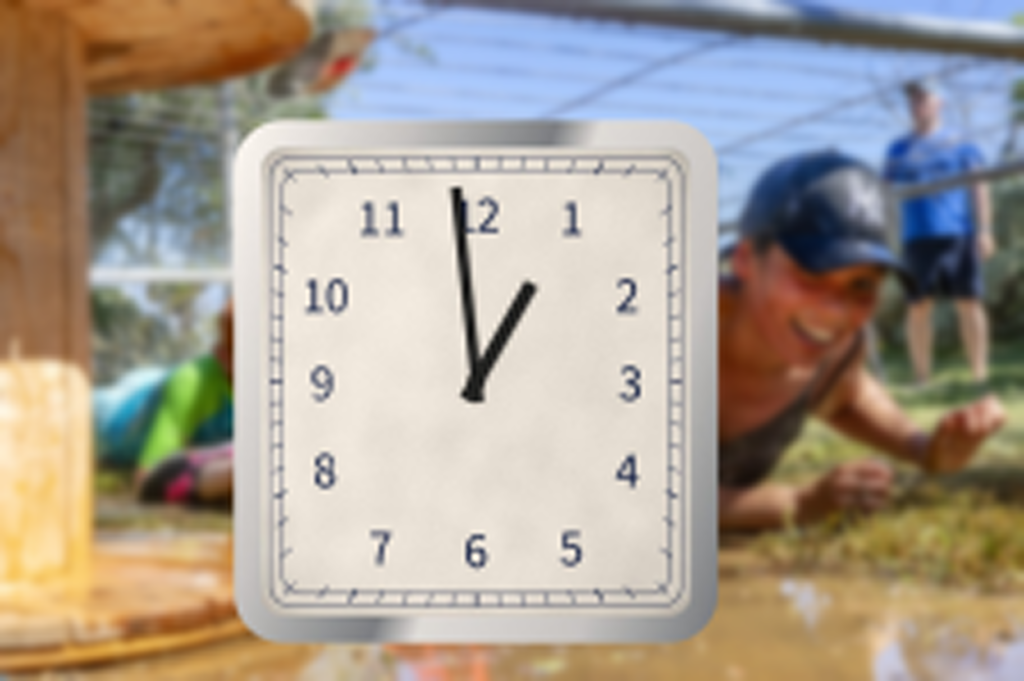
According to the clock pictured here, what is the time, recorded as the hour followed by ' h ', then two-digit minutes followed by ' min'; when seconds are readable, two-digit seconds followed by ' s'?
12 h 59 min
